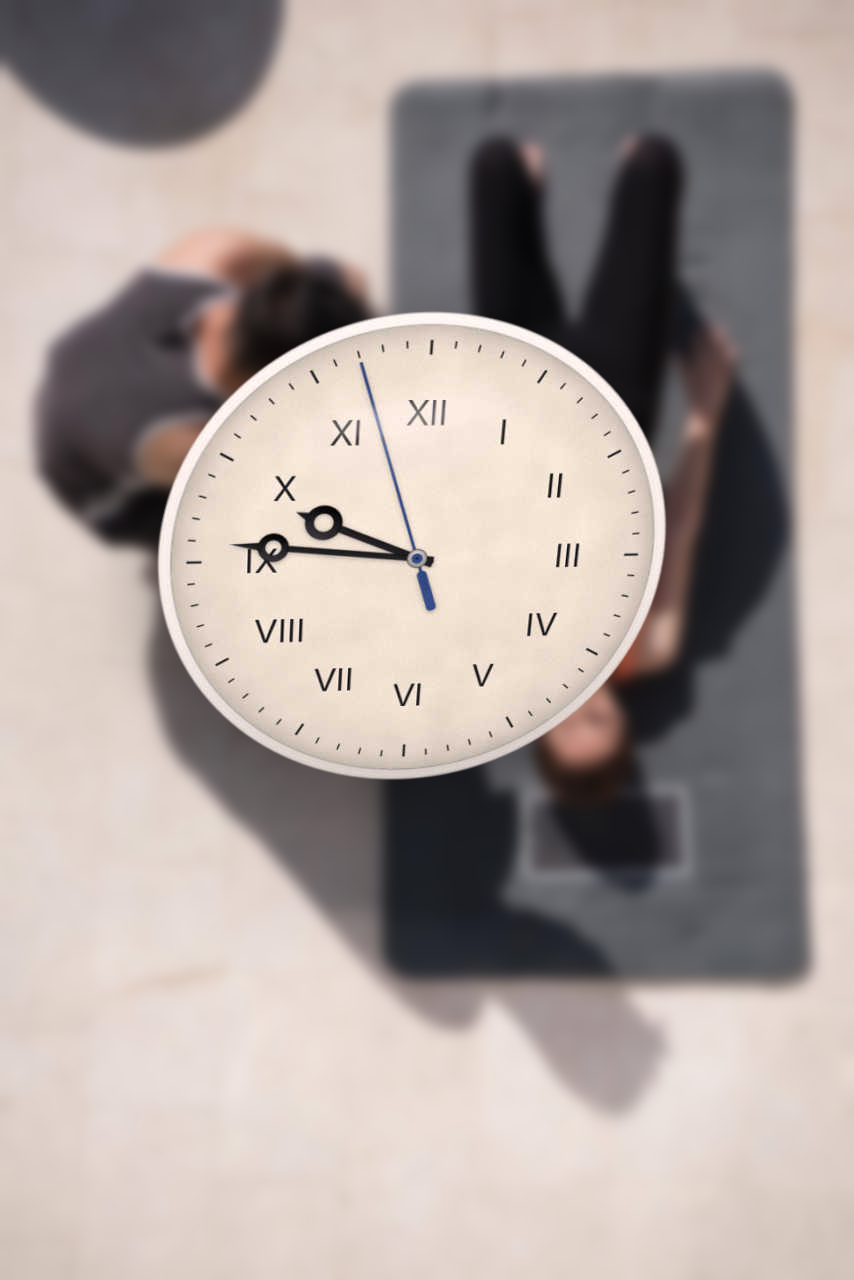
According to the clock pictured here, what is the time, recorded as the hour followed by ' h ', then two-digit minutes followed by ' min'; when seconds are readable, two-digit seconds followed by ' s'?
9 h 45 min 57 s
